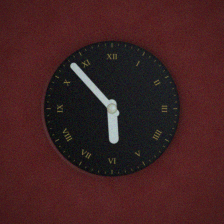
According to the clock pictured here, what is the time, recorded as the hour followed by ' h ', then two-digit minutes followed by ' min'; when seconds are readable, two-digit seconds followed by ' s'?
5 h 53 min
